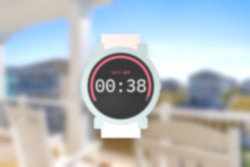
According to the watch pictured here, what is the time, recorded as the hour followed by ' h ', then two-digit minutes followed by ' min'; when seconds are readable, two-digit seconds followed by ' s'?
0 h 38 min
